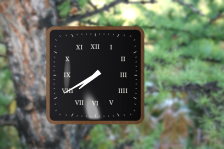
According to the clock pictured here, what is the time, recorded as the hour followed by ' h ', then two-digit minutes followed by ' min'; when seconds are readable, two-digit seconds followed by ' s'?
7 h 40 min
